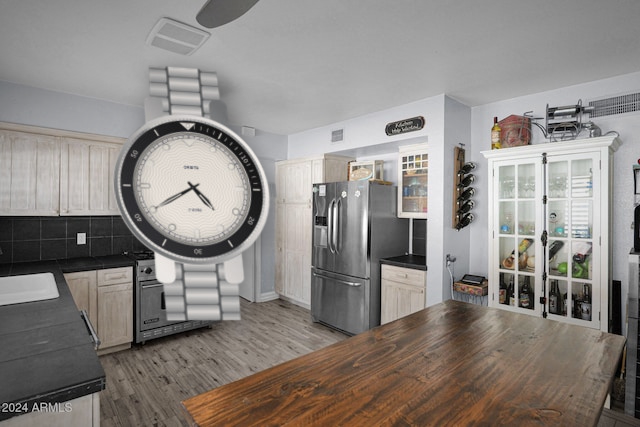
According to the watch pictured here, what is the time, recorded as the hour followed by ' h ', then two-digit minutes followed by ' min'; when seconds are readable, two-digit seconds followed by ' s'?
4 h 40 min
